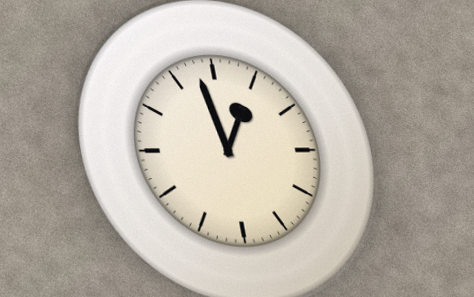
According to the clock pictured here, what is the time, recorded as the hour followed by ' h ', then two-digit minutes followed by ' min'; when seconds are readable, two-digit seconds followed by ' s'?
12 h 58 min
